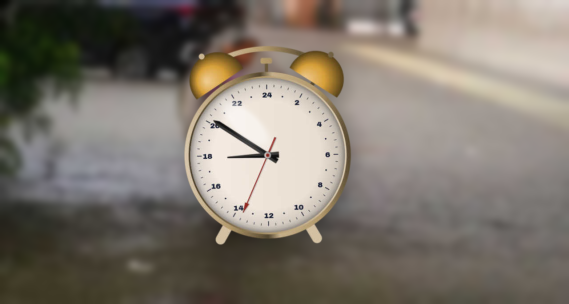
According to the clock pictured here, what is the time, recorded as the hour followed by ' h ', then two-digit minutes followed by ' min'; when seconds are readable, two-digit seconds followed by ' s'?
17 h 50 min 34 s
